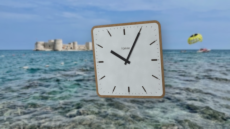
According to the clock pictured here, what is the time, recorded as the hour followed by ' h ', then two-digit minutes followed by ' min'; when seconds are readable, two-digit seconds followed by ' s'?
10 h 05 min
